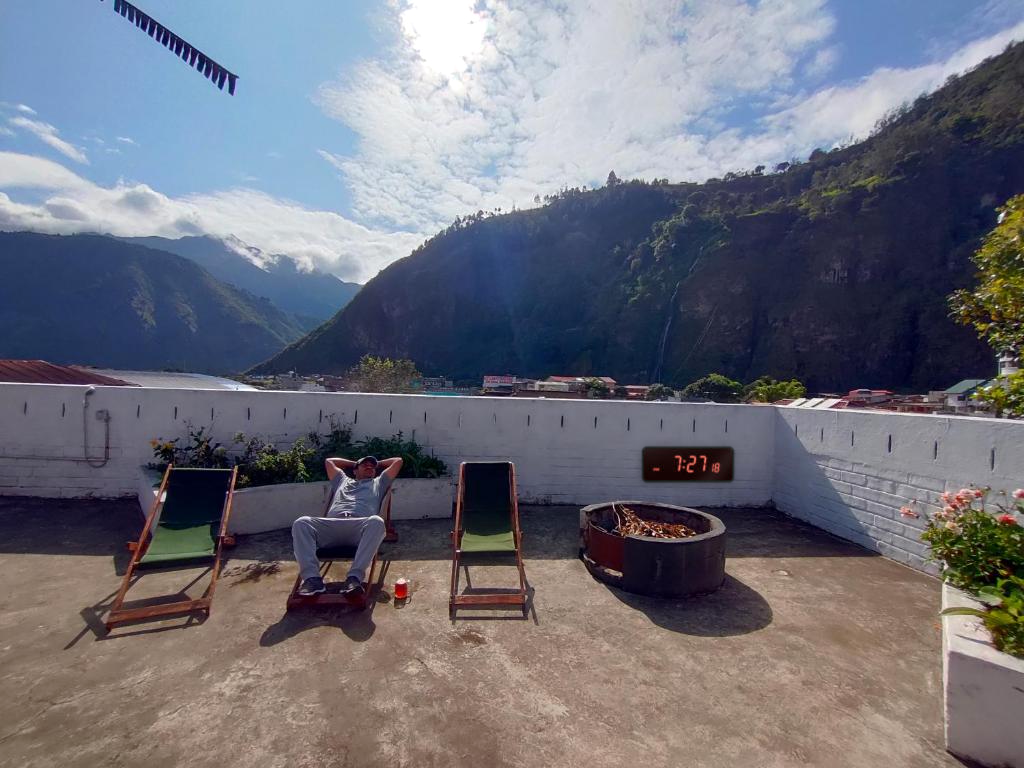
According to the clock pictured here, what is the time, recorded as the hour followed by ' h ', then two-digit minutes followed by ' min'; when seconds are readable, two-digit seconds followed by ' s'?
7 h 27 min 18 s
